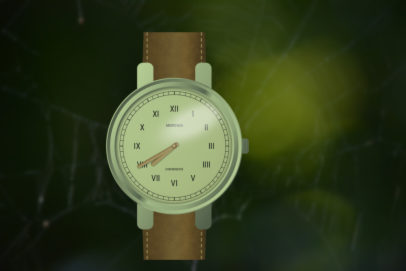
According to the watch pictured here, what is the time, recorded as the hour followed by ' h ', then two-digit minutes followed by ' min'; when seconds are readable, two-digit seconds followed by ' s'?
7 h 40 min
